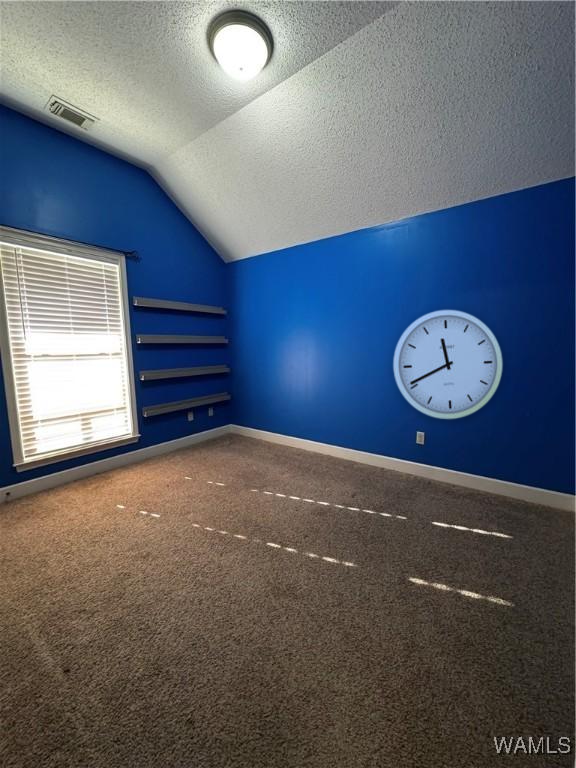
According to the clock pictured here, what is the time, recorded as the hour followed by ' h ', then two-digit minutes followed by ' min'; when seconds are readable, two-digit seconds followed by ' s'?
11 h 41 min
